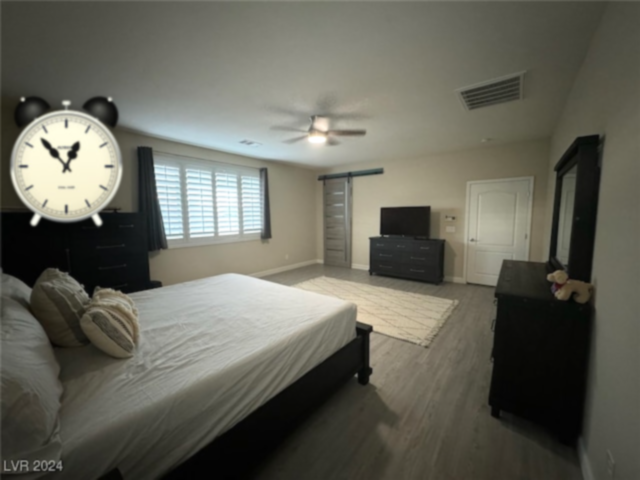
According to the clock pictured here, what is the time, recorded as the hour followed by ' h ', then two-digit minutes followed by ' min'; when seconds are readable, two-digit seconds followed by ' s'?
12 h 53 min
